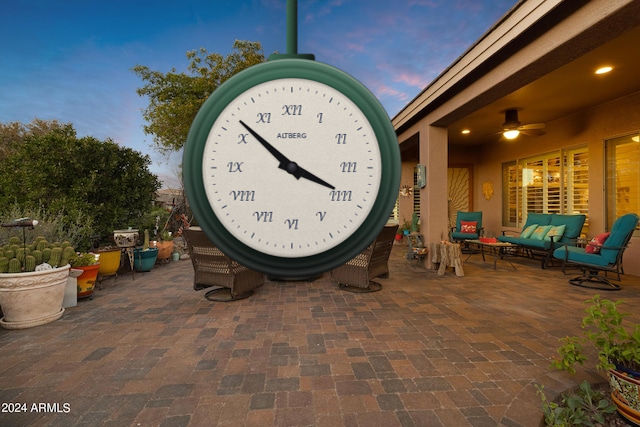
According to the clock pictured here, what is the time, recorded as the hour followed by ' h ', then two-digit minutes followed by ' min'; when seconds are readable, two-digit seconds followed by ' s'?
3 h 52 min
